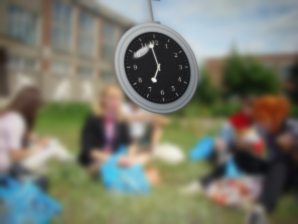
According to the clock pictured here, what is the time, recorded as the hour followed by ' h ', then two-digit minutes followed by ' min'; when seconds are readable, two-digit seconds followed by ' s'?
6 h 58 min
